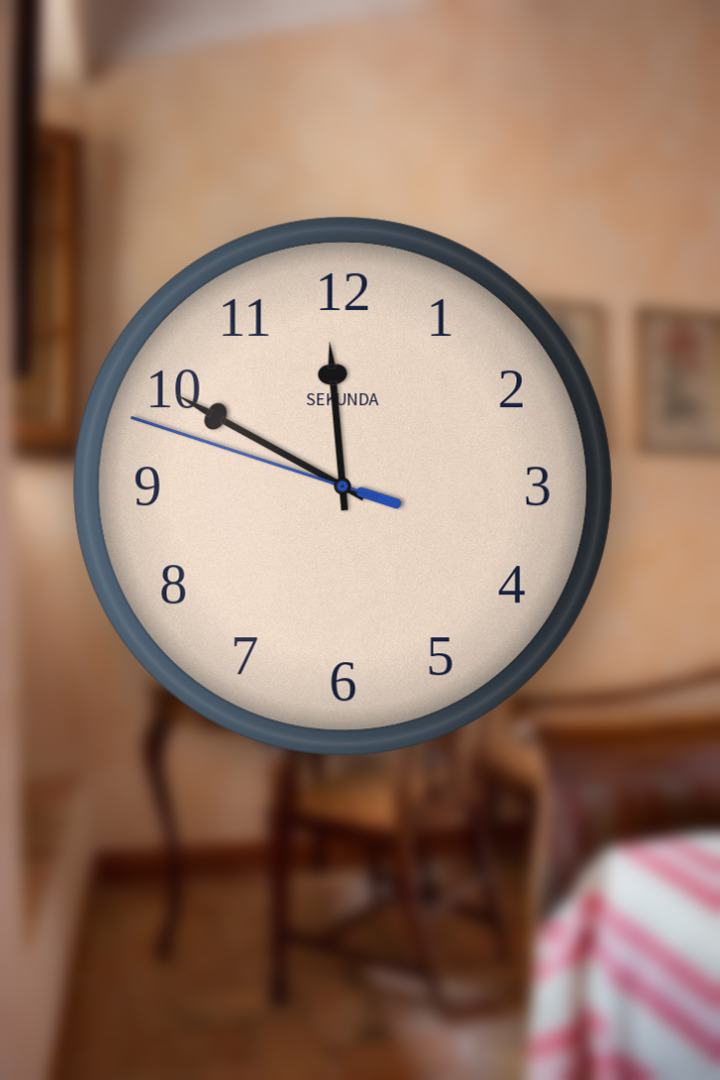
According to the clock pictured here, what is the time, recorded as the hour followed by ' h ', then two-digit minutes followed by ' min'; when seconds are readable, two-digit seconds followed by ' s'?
11 h 49 min 48 s
